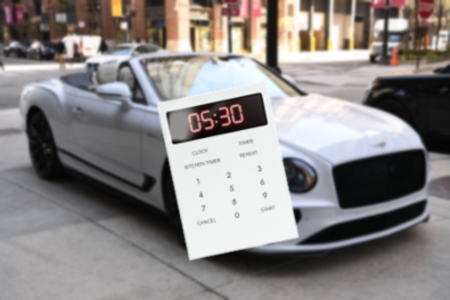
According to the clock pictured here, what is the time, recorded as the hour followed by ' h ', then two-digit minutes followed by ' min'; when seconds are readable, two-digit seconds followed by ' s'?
5 h 30 min
